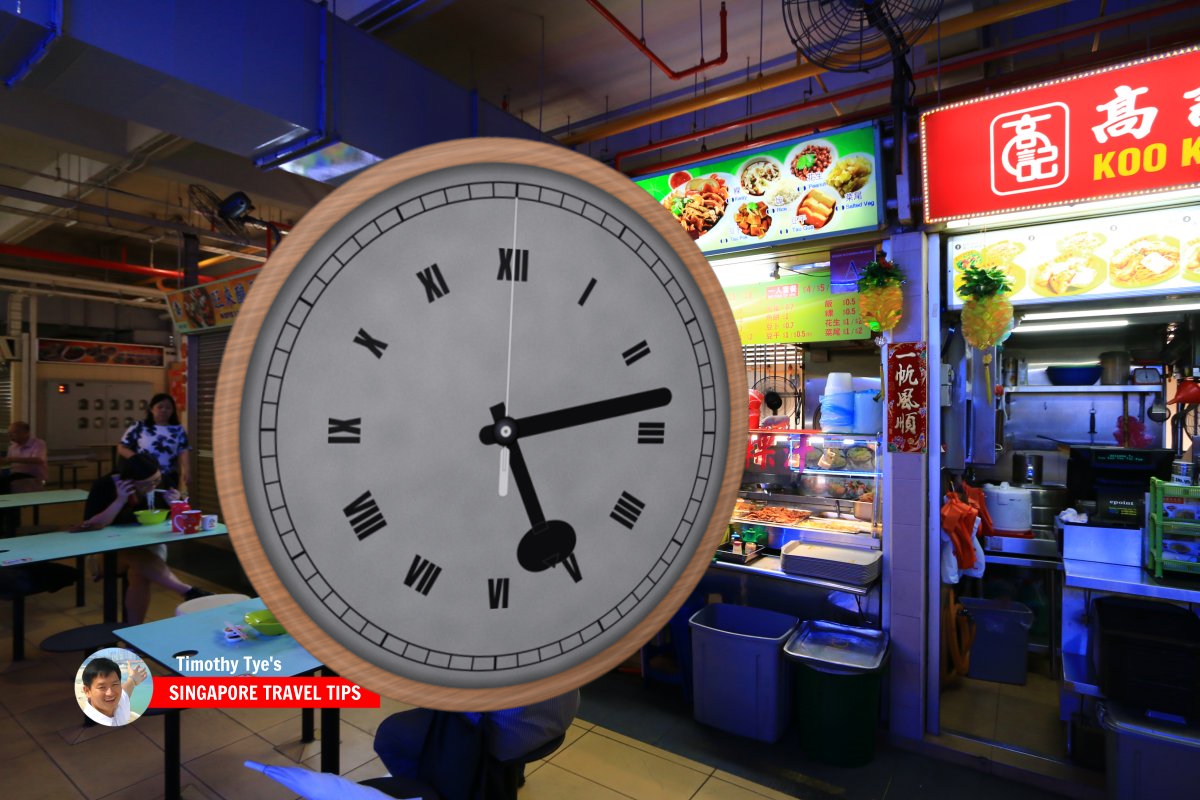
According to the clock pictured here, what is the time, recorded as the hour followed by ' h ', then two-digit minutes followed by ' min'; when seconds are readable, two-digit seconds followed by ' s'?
5 h 13 min 00 s
